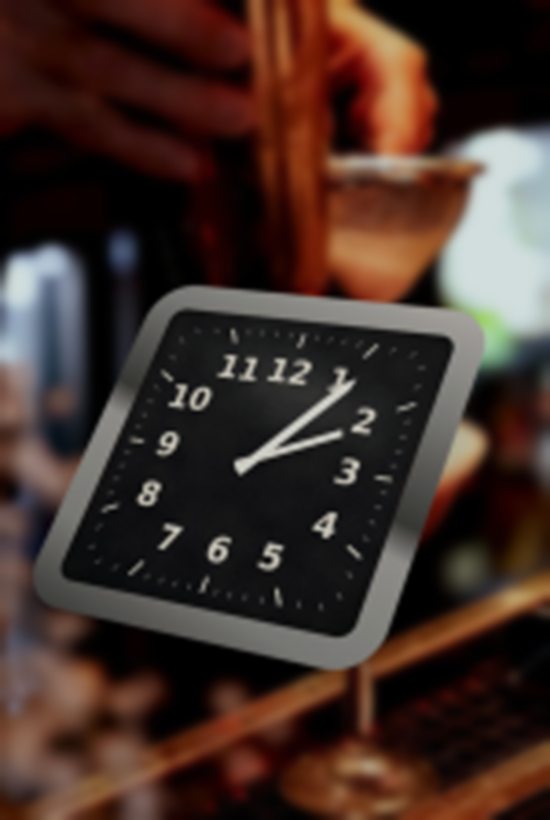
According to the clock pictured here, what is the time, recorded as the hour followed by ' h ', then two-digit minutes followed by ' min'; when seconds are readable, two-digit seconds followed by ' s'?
2 h 06 min
